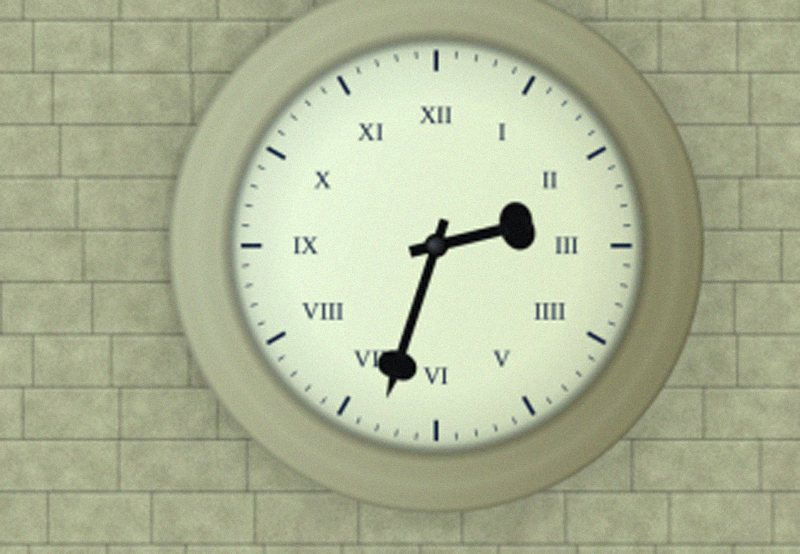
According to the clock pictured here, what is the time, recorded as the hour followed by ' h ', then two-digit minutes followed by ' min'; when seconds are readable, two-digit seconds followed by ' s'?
2 h 33 min
